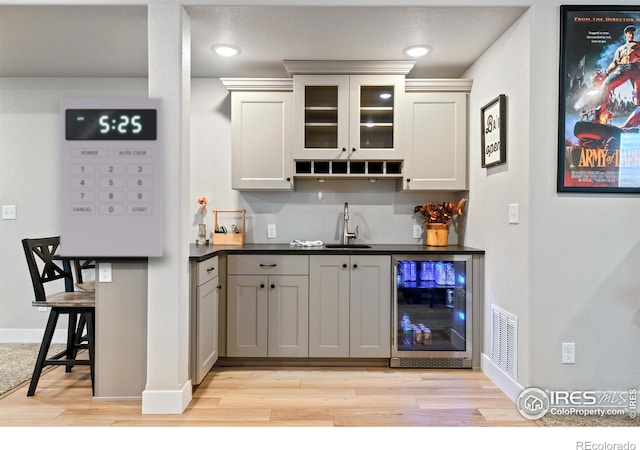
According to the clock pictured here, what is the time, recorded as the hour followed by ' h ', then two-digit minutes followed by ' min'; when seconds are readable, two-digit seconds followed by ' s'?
5 h 25 min
